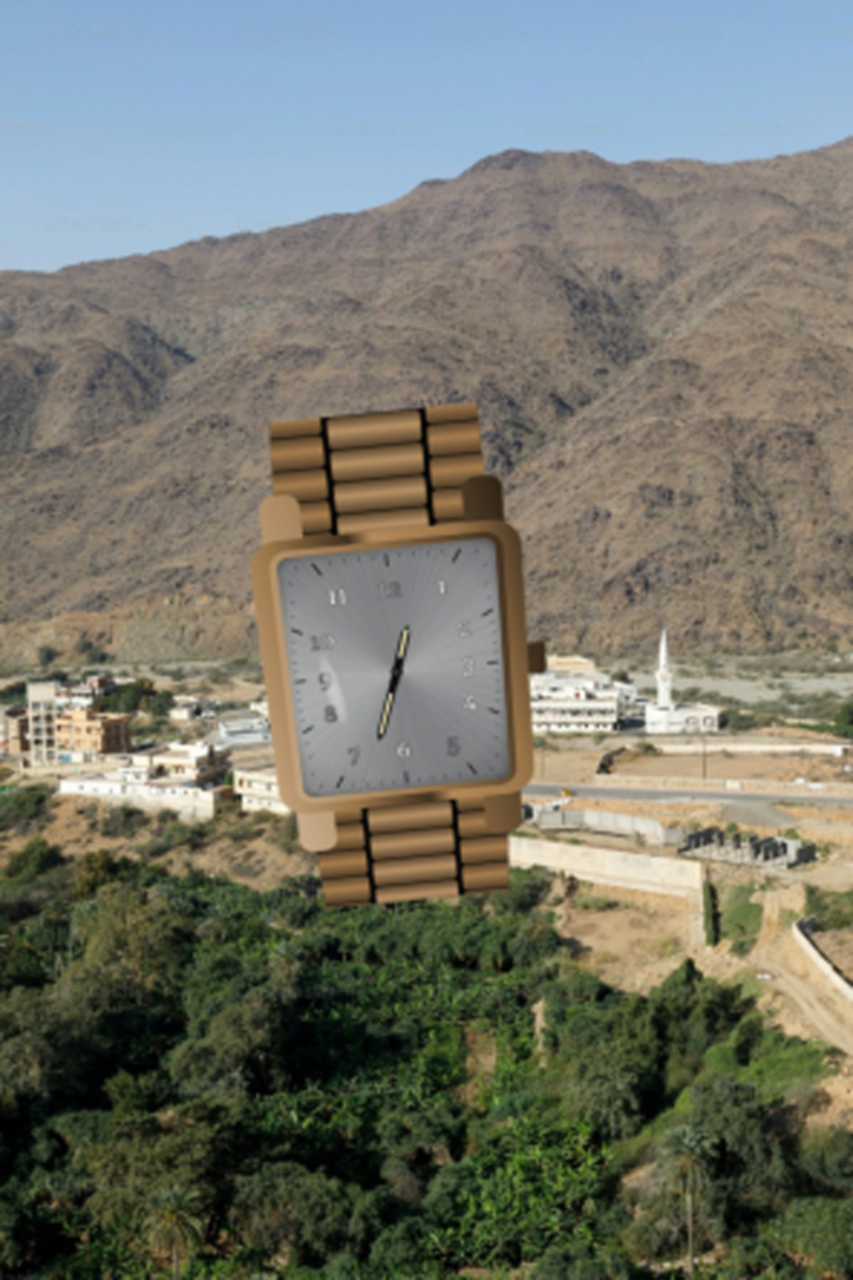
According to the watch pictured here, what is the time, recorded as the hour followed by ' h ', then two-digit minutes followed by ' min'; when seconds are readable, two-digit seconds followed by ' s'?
12 h 33 min
